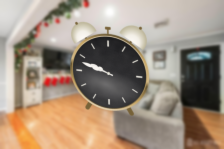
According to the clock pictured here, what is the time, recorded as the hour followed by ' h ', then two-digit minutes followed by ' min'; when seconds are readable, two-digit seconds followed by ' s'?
9 h 48 min
